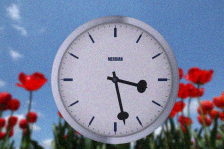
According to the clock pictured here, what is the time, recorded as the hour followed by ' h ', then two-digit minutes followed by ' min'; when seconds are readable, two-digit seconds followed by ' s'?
3 h 28 min
